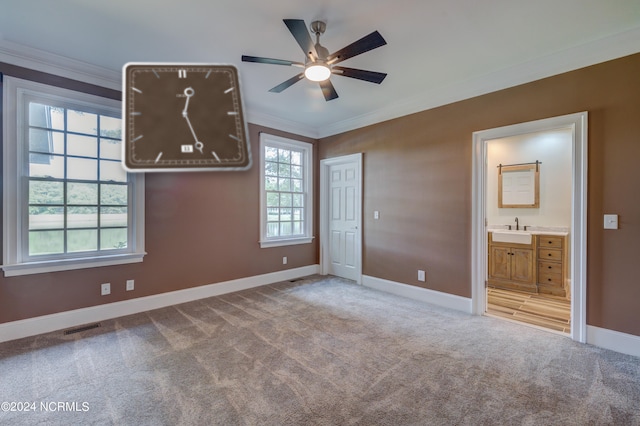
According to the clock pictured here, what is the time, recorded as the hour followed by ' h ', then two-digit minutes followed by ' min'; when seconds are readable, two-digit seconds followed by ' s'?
12 h 27 min
